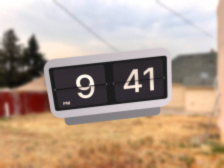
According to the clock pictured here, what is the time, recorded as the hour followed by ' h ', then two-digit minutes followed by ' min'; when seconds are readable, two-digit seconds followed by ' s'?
9 h 41 min
